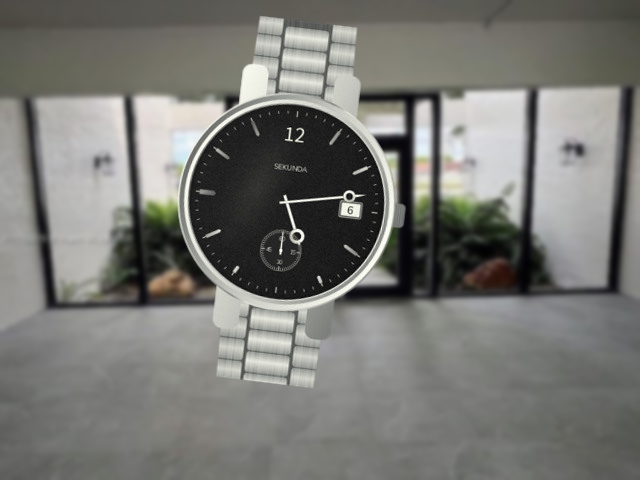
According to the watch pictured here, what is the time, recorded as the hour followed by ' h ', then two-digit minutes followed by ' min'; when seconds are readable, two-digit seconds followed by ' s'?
5 h 13 min
